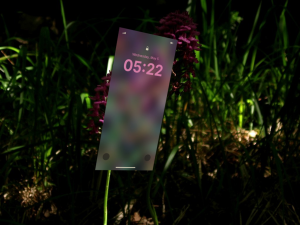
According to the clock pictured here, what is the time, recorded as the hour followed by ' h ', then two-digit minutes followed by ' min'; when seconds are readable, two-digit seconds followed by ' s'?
5 h 22 min
